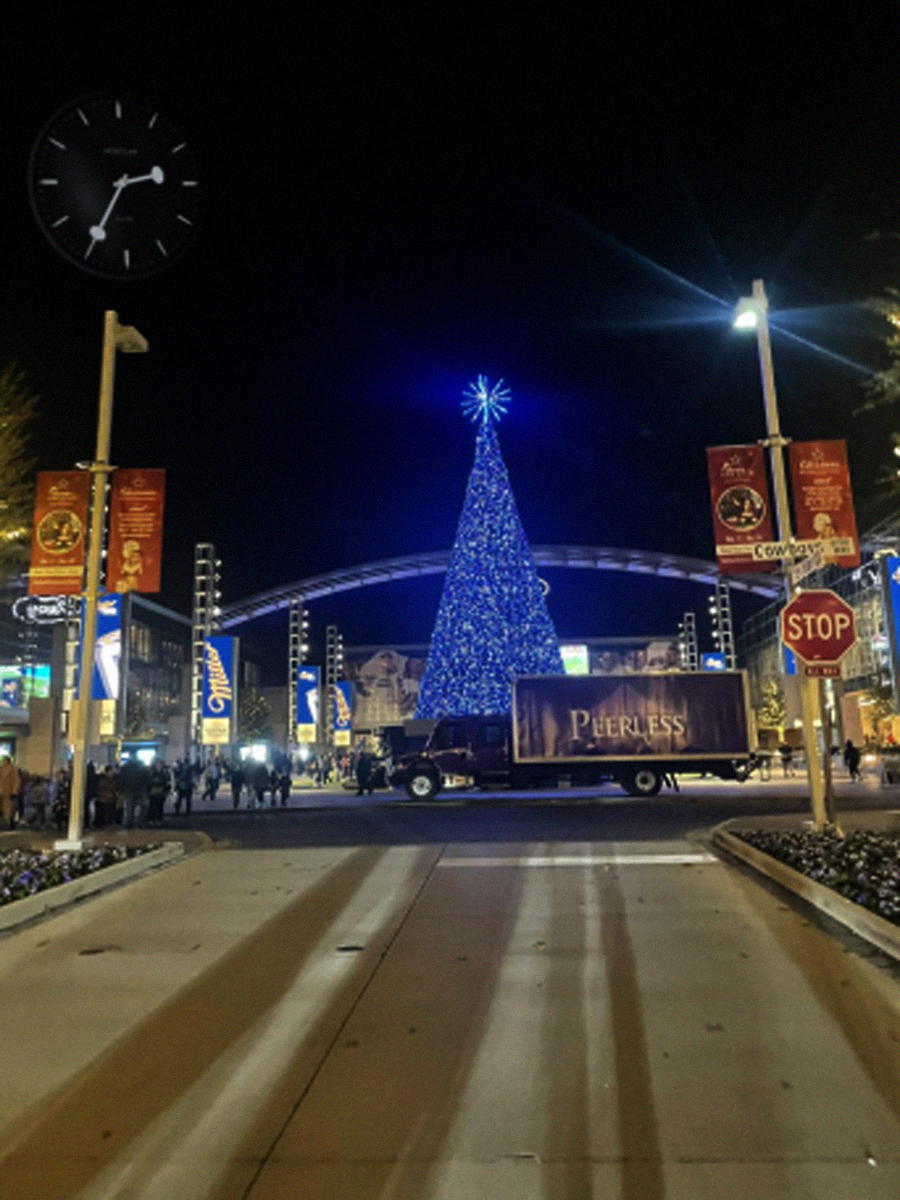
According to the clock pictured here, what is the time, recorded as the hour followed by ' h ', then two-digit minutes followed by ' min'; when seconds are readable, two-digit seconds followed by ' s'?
2 h 35 min
